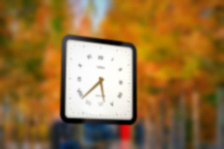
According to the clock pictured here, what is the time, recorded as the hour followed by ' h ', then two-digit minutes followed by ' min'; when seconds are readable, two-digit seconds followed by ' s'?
5 h 38 min
